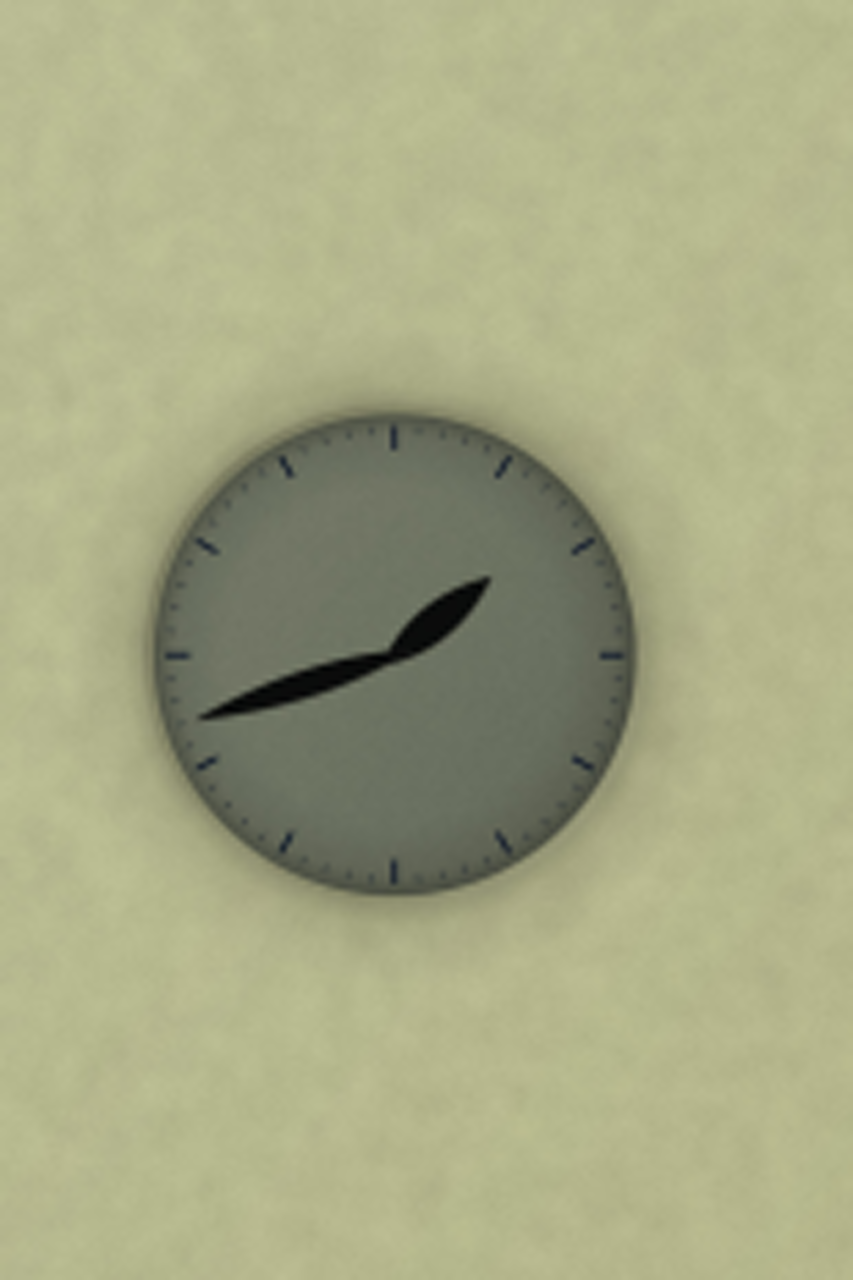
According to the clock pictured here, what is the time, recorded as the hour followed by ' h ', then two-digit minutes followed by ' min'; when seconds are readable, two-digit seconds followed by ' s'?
1 h 42 min
